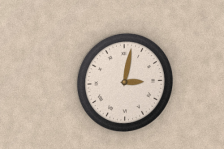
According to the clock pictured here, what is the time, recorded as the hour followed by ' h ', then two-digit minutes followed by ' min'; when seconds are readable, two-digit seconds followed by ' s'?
3 h 02 min
